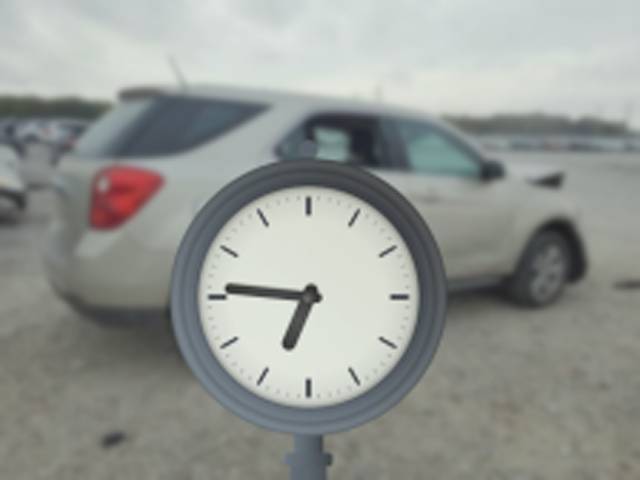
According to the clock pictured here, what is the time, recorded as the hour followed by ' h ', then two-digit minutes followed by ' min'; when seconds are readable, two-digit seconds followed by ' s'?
6 h 46 min
